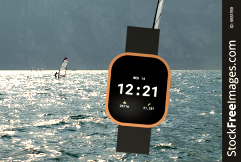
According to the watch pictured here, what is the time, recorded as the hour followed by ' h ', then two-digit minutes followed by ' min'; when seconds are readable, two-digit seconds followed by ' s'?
12 h 21 min
